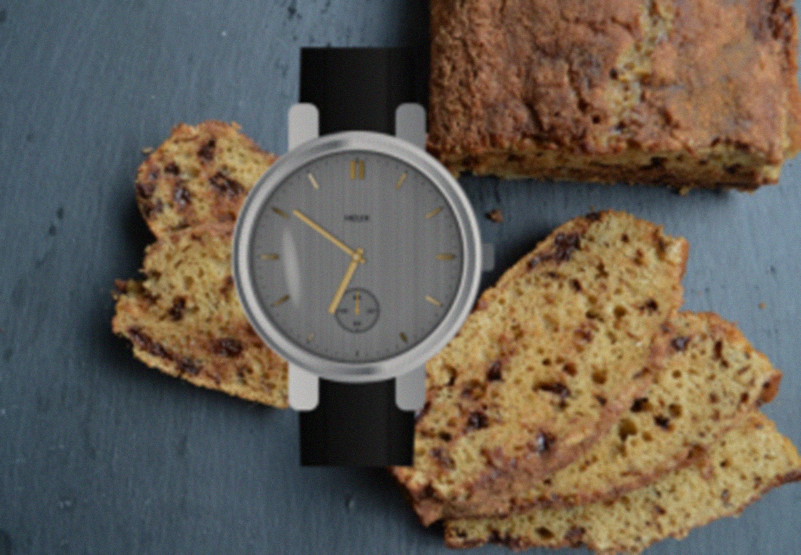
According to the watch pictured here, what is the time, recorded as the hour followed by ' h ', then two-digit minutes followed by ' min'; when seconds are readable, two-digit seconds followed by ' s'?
6 h 51 min
